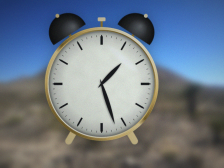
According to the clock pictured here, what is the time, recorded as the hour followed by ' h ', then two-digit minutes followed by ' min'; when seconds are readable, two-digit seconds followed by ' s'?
1 h 27 min
